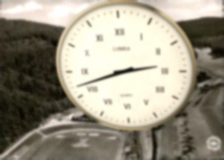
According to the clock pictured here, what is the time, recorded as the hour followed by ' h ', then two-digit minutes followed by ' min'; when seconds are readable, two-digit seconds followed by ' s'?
2 h 42 min
